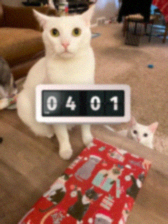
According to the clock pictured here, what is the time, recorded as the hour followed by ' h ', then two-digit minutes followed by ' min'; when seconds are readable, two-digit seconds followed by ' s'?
4 h 01 min
